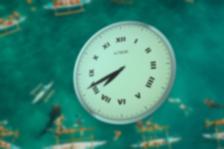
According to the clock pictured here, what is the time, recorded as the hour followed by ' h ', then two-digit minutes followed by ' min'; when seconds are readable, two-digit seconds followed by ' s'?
7 h 41 min
